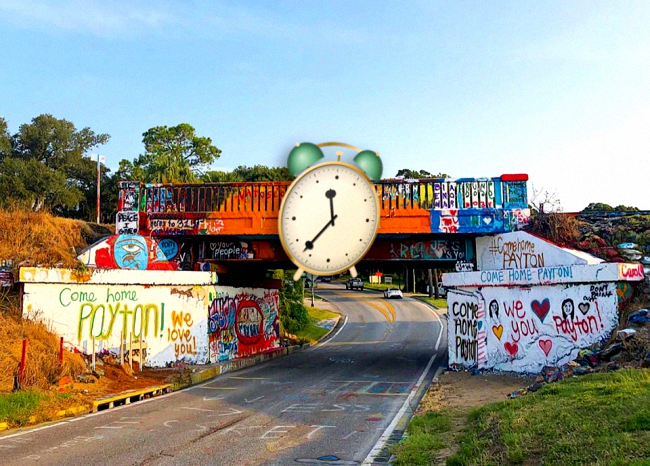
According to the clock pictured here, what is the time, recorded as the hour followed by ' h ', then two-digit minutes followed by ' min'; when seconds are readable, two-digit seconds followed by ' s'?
11 h 37 min
